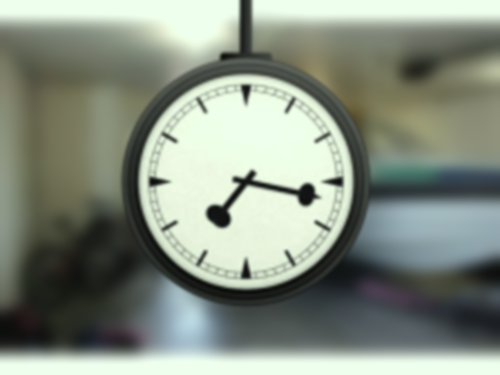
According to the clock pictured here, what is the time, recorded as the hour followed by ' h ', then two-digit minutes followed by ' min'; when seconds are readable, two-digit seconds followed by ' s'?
7 h 17 min
